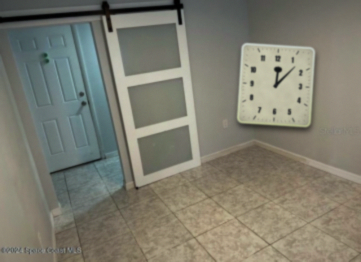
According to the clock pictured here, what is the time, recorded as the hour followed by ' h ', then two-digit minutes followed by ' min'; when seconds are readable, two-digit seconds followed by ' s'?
12 h 07 min
